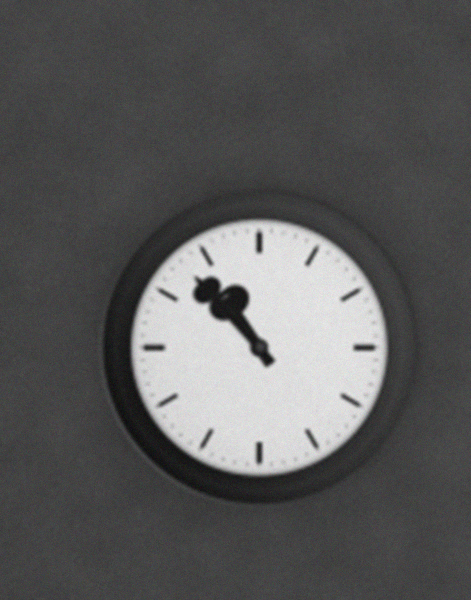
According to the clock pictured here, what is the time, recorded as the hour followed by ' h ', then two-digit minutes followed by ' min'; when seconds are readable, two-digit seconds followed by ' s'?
10 h 53 min
